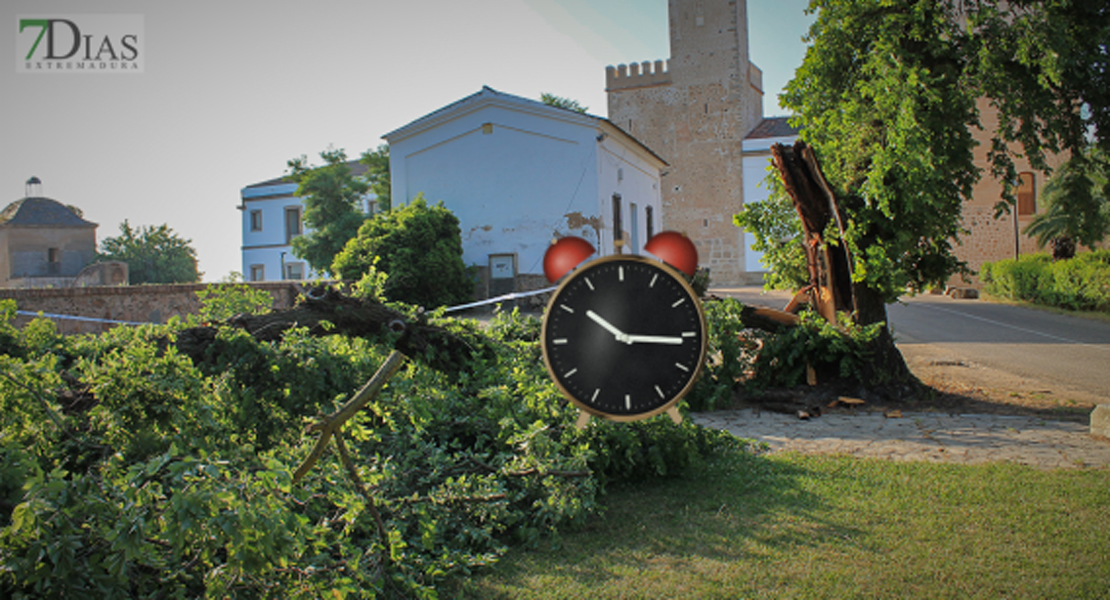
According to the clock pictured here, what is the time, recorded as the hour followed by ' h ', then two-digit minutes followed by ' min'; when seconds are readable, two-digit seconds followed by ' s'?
10 h 16 min
